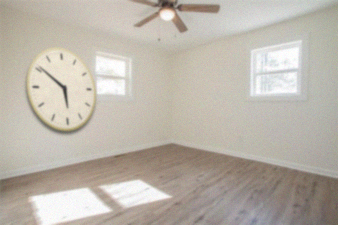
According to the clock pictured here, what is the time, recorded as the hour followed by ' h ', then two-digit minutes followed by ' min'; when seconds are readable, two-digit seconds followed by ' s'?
5 h 51 min
